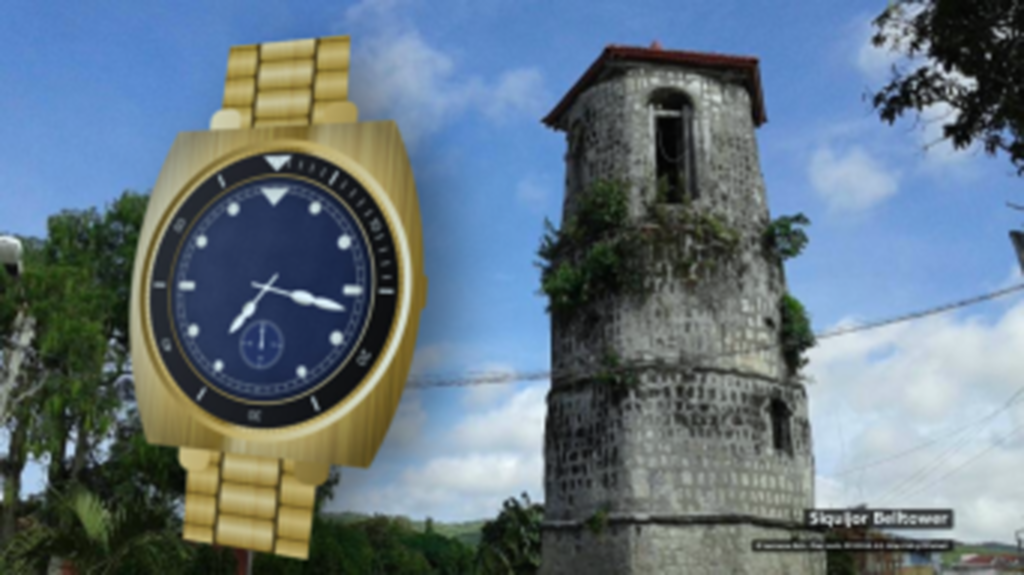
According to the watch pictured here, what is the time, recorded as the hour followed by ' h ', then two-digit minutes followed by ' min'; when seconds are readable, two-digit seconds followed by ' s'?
7 h 17 min
